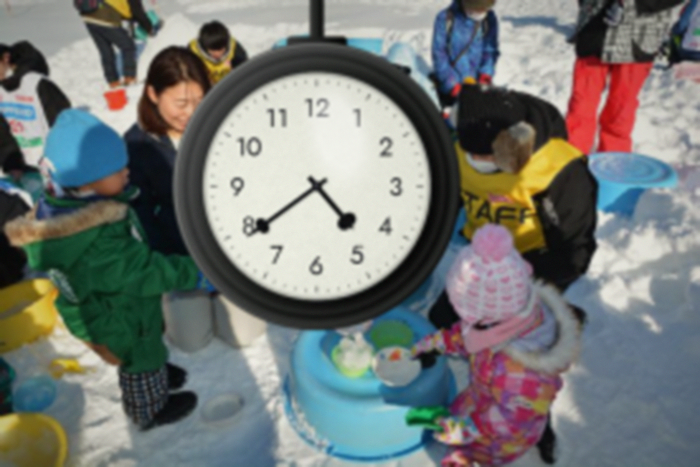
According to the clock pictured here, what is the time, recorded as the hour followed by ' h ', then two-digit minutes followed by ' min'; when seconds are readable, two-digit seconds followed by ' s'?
4 h 39 min
